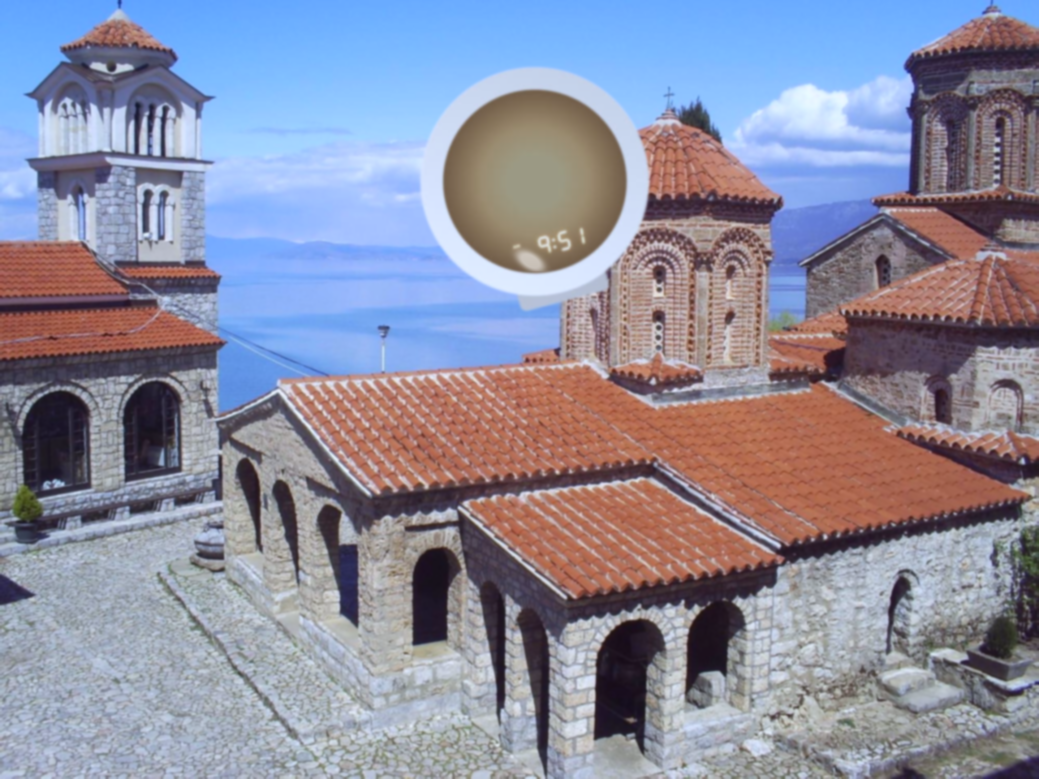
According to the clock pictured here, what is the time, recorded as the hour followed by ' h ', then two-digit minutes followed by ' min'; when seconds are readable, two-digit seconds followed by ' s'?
9 h 51 min
